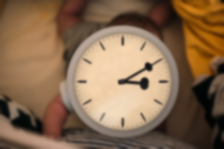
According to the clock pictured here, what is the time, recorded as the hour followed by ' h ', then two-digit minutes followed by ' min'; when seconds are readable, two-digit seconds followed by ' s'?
3 h 10 min
